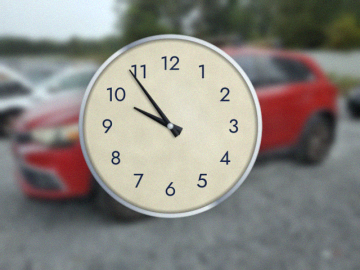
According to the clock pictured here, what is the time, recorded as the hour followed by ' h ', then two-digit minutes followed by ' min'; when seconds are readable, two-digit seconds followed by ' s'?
9 h 54 min
